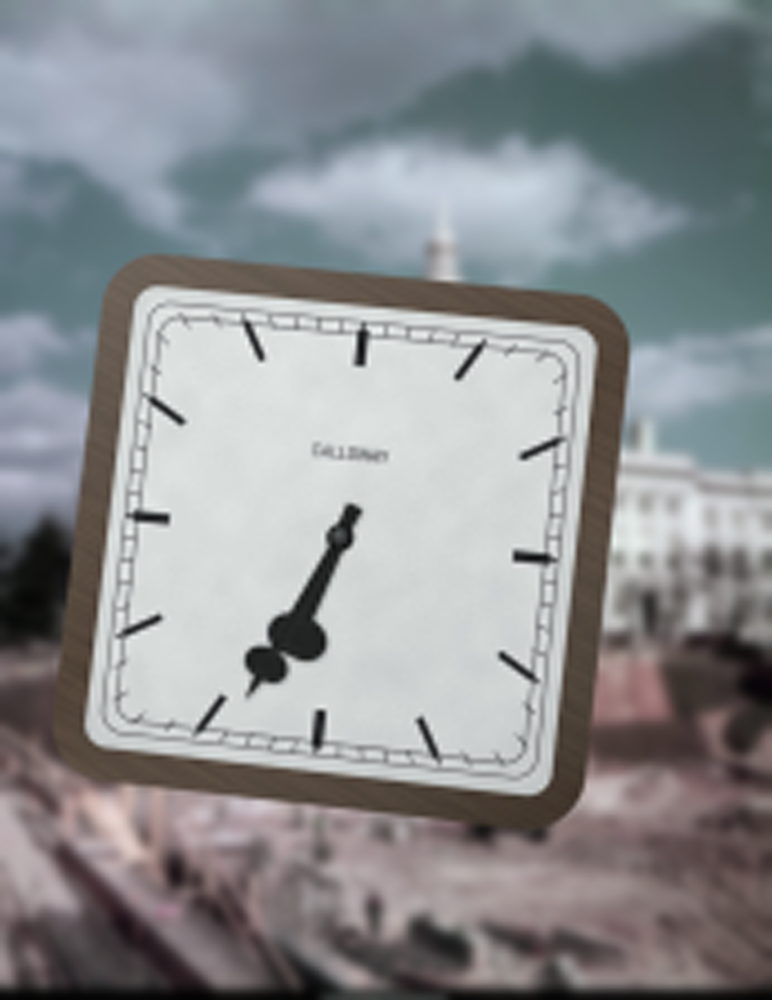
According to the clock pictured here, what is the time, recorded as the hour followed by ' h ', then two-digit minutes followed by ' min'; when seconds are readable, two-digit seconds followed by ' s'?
6 h 34 min
